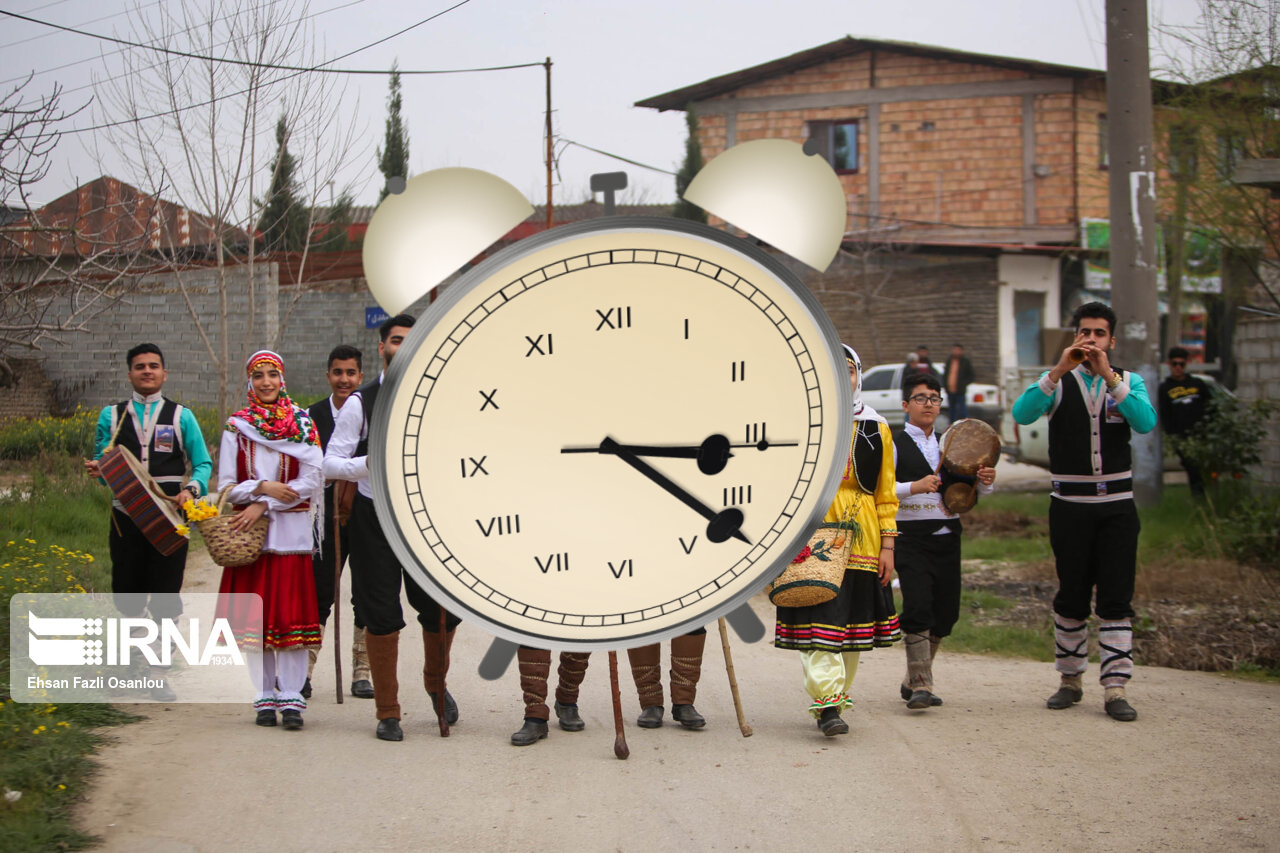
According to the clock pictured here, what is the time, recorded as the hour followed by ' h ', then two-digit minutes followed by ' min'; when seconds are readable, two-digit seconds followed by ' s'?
3 h 22 min 16 s
